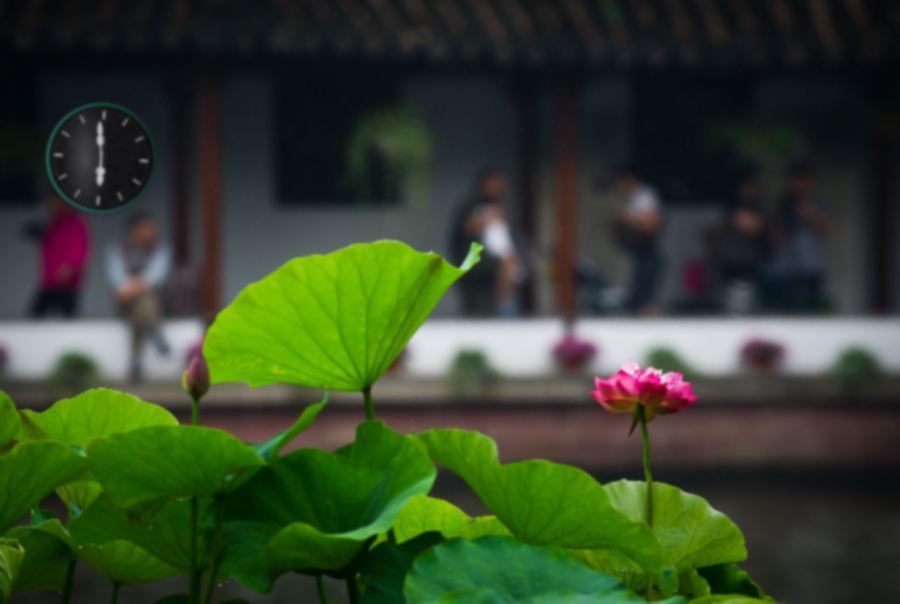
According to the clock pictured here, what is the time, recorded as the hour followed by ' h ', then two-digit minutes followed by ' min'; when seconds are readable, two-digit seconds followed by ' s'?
5 h 59 min
